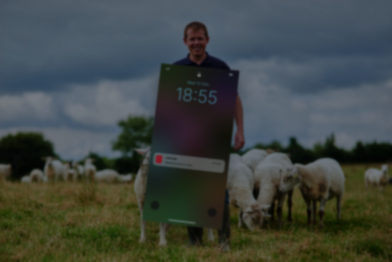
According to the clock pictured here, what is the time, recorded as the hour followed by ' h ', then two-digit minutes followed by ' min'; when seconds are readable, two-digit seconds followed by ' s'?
18 h 55 min
